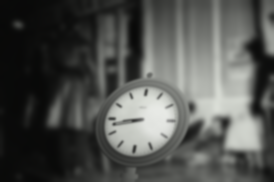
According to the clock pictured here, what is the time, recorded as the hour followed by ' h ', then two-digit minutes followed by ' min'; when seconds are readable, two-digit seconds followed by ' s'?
8 h 43 min
